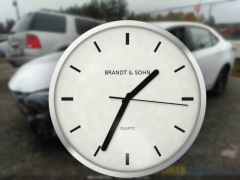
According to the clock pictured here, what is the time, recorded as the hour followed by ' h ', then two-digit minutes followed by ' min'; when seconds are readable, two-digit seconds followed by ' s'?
1 h 34 min 16 s
